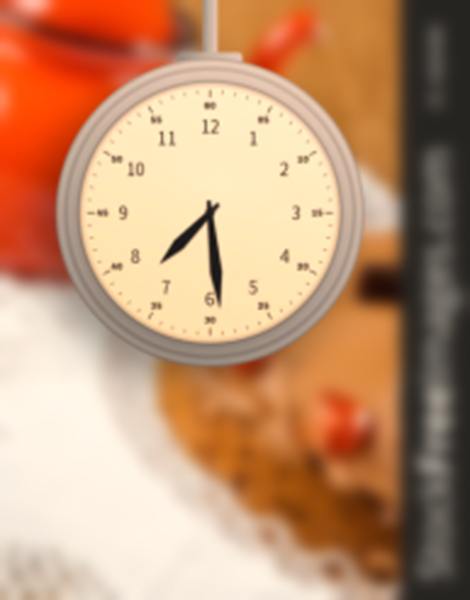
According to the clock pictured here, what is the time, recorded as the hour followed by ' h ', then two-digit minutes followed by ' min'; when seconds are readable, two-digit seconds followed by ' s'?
7 h 29 min
